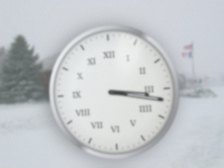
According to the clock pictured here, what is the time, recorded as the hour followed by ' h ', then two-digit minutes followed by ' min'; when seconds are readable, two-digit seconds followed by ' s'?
3 h 17 min
